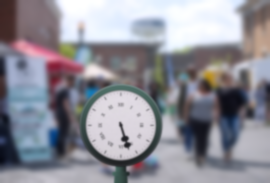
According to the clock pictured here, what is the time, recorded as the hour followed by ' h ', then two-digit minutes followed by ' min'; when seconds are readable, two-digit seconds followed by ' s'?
5 h 27 min
